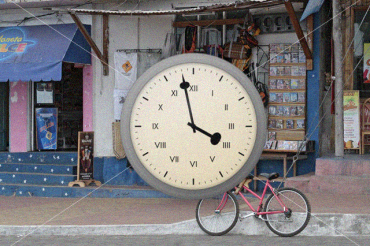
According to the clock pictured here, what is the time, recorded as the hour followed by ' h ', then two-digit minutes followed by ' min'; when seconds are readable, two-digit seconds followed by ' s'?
3 h 58 min
